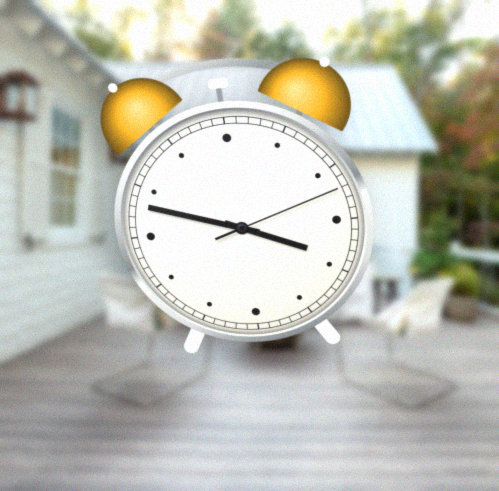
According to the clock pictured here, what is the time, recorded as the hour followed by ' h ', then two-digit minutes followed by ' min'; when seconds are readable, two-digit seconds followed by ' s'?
3 h 48 min 12 s
